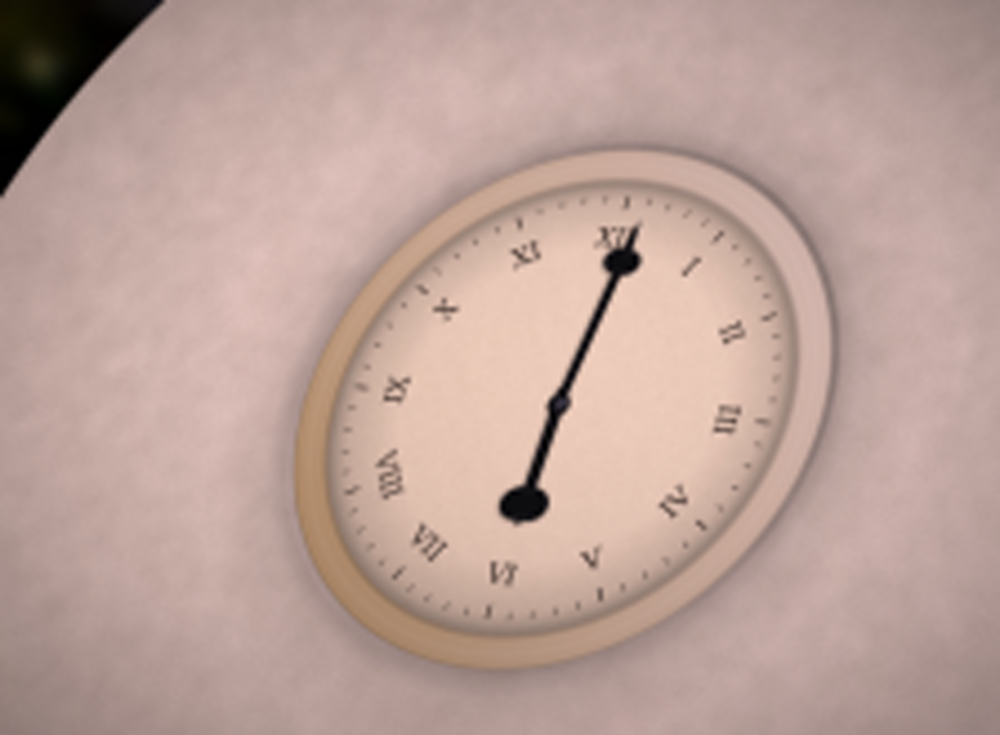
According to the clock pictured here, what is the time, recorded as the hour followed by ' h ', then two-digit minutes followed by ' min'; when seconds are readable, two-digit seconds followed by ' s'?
6 h 01 min
